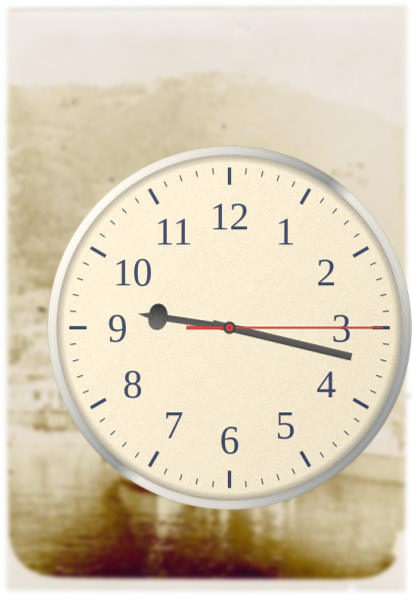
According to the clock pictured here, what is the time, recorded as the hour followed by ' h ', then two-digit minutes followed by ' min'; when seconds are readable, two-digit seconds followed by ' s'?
9 h 17 min 15 s
